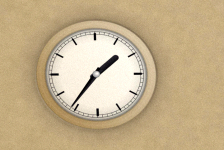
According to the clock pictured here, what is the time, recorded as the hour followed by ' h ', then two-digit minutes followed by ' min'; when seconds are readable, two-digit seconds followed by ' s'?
1 h 36 min
